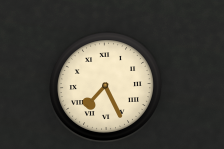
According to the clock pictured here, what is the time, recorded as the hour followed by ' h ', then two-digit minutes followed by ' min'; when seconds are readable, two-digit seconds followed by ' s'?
7 h 26 min
